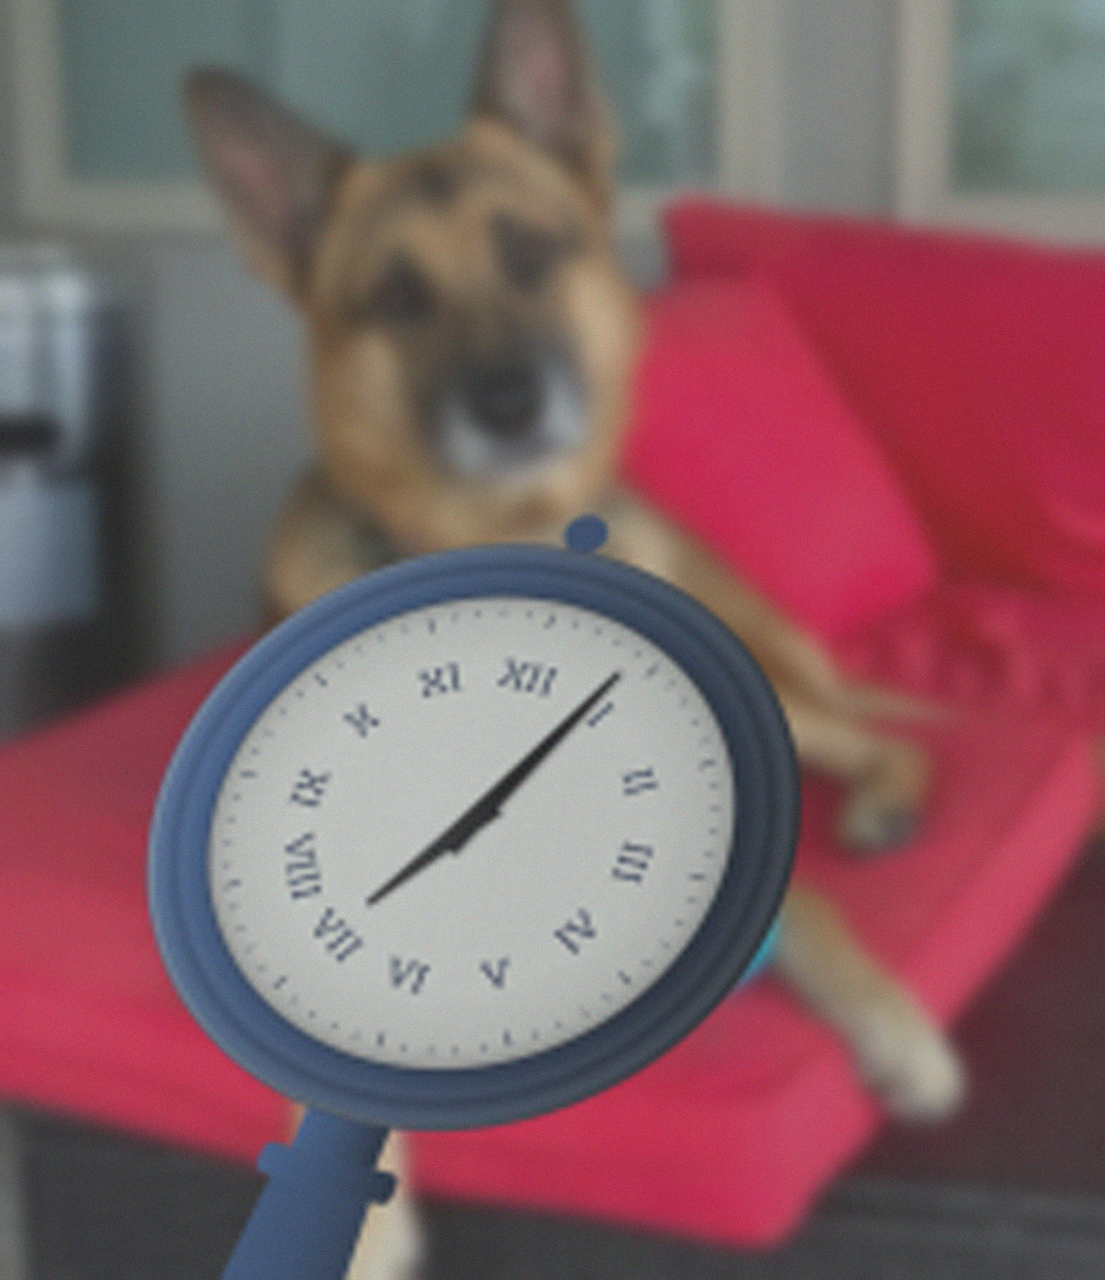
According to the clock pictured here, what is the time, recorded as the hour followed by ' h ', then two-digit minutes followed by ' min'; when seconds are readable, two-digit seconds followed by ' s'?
7 h 04 min
